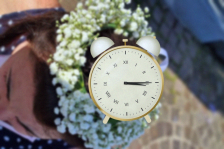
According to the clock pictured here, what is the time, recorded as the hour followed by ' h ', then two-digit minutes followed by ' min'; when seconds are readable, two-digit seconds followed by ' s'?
3 h 15 min
